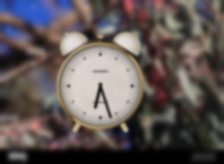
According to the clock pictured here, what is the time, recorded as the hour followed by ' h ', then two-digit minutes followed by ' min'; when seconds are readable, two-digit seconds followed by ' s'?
6 h 27 min
